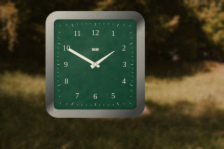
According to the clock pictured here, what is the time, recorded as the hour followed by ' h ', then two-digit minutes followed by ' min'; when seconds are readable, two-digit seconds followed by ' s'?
1 h 50 min
